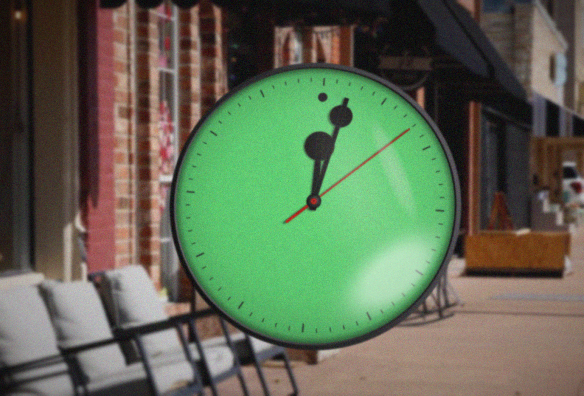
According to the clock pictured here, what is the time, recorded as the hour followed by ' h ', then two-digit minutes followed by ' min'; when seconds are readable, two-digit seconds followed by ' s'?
12 h 02 min 08 s
